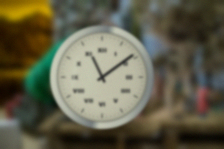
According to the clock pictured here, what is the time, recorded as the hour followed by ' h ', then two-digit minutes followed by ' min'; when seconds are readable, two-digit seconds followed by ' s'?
11 h 09 min
